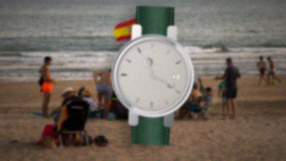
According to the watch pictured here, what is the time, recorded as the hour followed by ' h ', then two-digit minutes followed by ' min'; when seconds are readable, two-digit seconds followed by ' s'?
11 h 19 min
